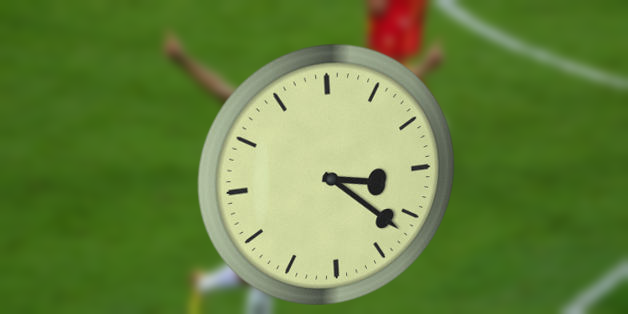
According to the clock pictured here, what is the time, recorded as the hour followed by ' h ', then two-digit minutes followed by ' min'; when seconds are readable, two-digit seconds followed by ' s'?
3 h 22 min
